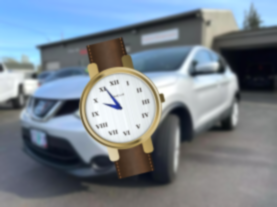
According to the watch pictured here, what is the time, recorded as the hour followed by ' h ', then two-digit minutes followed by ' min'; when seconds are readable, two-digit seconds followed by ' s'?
9 h 56 min
